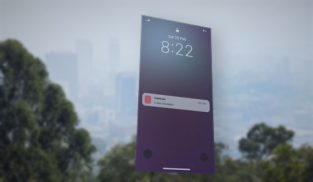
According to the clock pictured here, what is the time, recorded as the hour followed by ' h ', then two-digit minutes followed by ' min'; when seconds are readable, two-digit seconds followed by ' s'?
8 h 22 min
